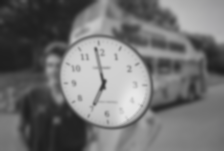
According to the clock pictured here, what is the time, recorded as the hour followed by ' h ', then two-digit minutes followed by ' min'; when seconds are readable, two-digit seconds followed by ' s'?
6 h 59 min
